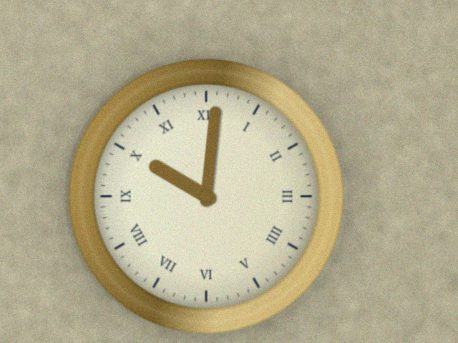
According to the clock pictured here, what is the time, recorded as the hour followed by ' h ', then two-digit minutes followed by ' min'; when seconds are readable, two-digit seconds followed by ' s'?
10 h 01 min
